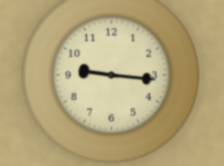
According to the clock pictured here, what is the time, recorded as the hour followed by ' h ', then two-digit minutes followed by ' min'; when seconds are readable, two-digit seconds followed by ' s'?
9 h 16 min
